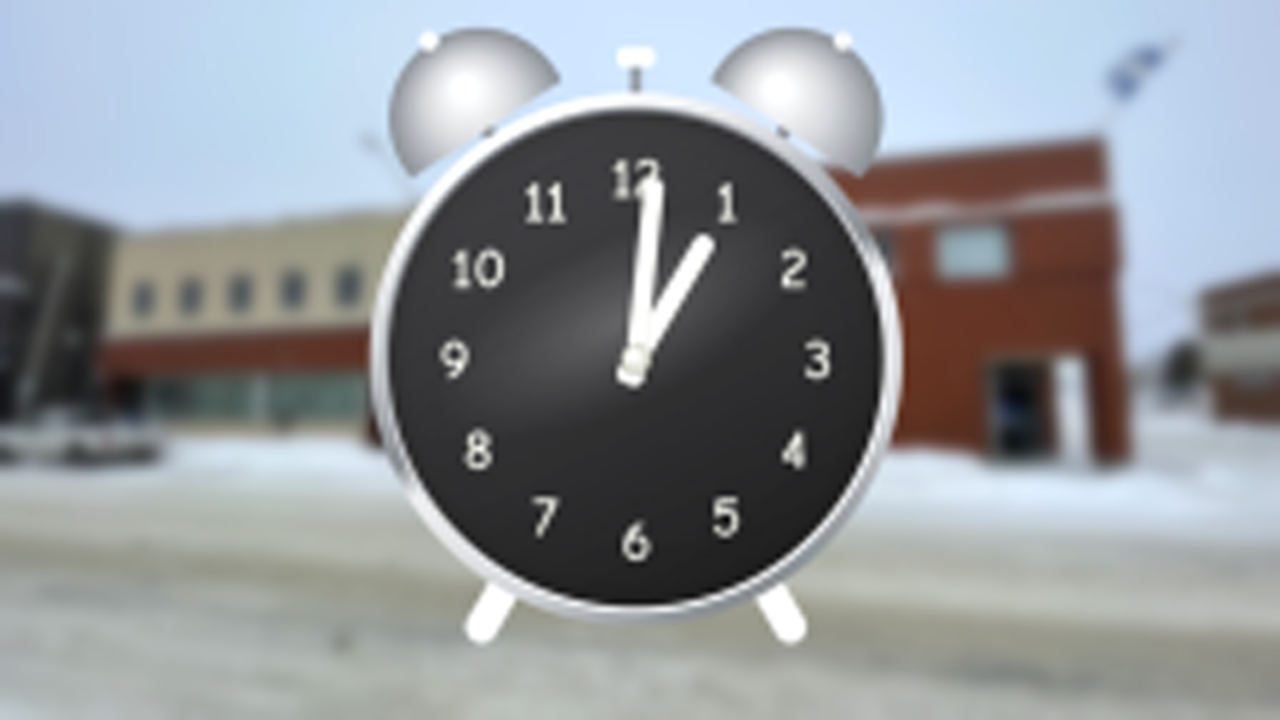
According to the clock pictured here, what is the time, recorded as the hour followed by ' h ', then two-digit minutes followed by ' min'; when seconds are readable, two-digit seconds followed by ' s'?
1 h 01 min
